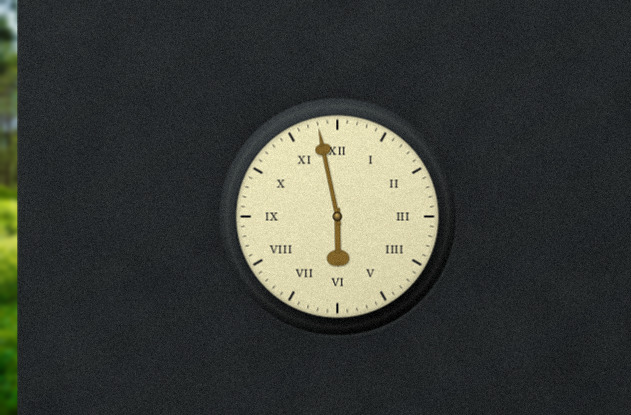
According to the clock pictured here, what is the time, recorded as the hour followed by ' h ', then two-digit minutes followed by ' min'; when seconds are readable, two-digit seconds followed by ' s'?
5 h 58 min
